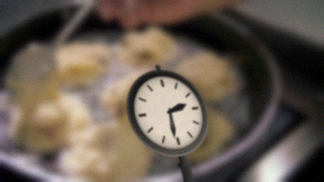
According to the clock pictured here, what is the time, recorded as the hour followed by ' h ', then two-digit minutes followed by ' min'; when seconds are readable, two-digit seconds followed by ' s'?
2 h 31 min
